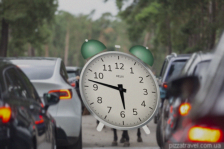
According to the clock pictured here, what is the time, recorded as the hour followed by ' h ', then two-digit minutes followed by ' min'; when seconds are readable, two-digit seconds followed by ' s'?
5 h 47 min
